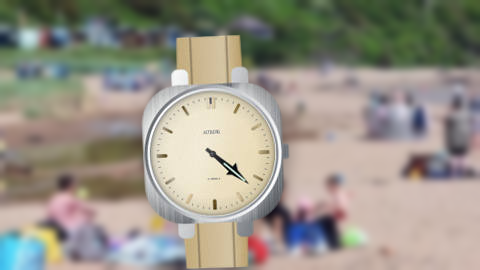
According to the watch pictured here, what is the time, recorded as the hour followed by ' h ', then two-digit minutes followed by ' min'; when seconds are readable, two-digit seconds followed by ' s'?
4 h 22 min
